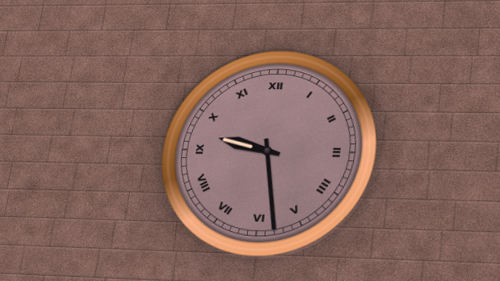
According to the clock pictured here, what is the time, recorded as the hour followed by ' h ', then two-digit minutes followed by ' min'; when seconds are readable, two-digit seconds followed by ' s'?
9 h 28 min
